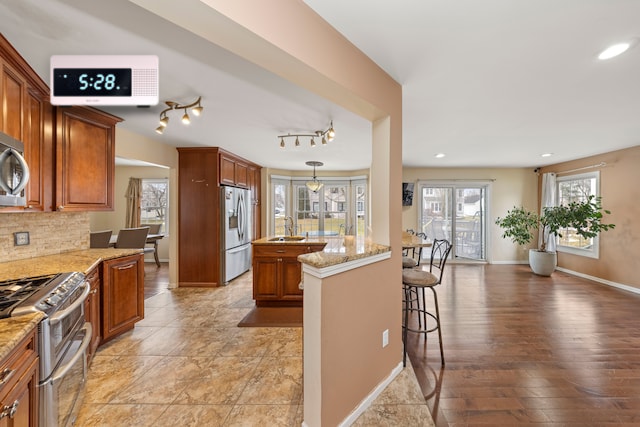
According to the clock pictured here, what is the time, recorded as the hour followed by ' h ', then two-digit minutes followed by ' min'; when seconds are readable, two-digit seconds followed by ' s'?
5 h 28 min
